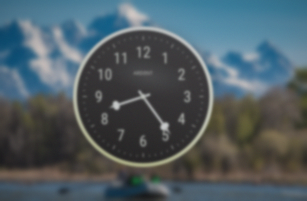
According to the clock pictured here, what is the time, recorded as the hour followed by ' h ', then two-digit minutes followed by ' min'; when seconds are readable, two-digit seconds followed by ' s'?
8 h 24 min
